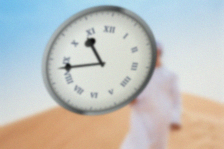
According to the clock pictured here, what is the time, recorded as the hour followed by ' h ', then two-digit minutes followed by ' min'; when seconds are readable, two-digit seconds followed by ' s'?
10 h 43 min
